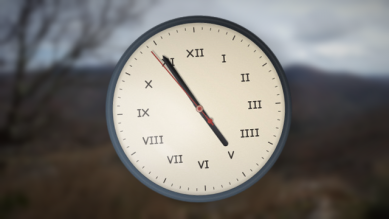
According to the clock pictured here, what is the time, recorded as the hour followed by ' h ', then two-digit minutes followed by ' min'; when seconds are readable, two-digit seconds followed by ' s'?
4 h 54 min 54 s
